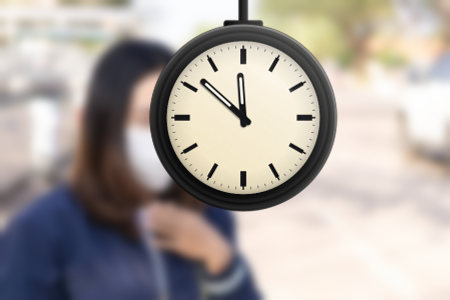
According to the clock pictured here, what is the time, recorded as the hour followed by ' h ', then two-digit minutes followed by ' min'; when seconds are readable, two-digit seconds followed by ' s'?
11 h 52 min
